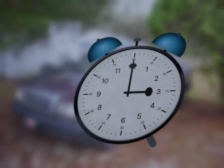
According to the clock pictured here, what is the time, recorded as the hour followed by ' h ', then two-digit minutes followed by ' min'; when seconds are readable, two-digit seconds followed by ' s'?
3 h 00 min
